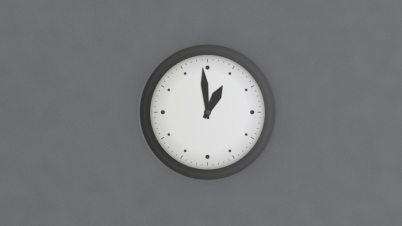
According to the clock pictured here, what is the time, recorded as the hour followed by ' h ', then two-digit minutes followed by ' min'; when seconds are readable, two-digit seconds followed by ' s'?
12 h 59 min
